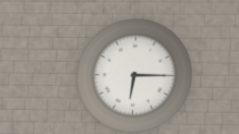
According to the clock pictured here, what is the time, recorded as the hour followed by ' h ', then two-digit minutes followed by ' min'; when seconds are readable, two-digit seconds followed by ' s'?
6 h 15 min
